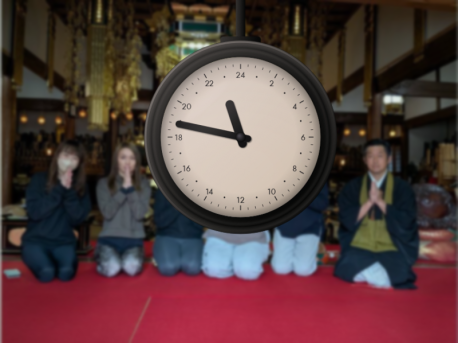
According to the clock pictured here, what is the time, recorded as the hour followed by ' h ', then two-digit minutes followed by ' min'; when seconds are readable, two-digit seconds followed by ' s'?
22 h 47 min
